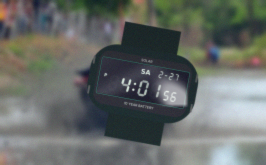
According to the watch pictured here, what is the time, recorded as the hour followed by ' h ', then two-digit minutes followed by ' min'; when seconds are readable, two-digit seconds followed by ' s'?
4 h 01 min 56 s
